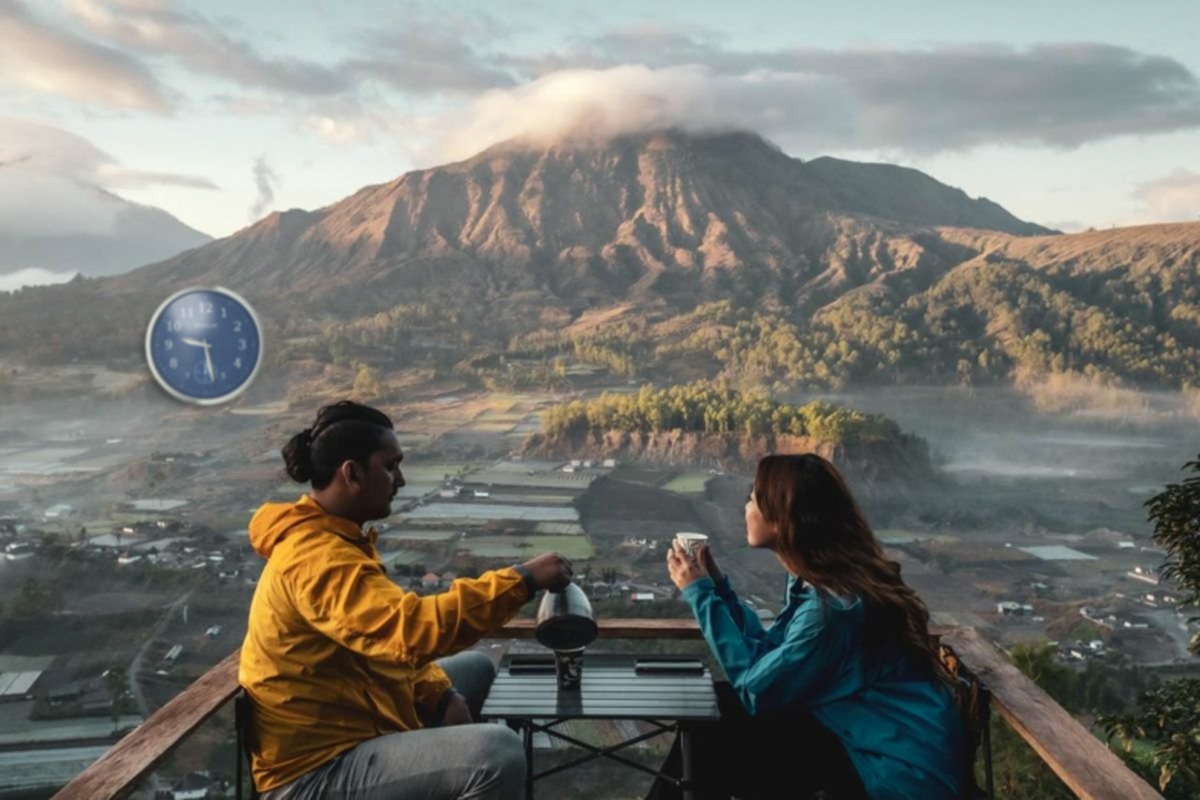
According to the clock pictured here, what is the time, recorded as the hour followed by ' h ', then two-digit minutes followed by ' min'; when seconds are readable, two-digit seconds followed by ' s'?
9 h 28 min
